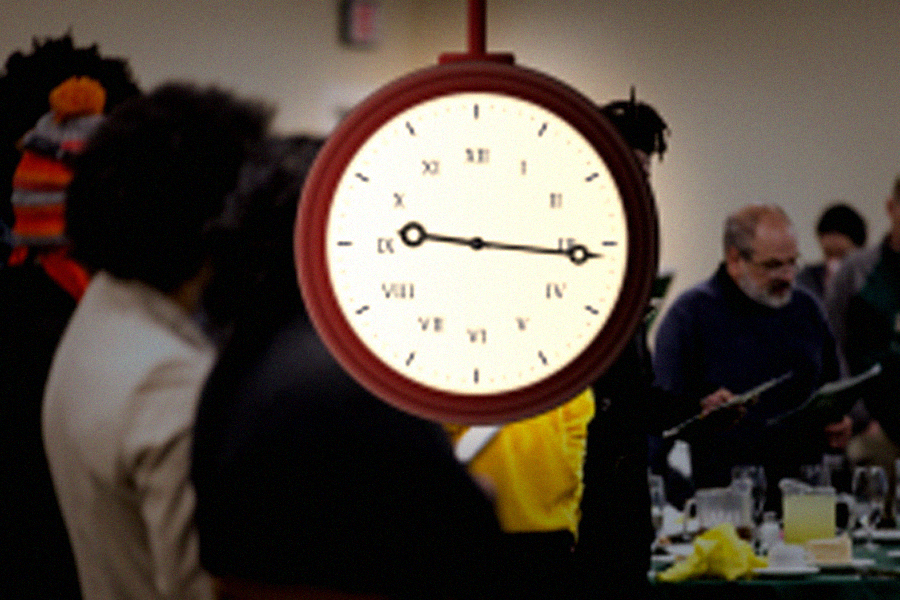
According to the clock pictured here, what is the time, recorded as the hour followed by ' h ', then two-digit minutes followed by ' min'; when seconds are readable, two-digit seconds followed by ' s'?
9 h 16 min
